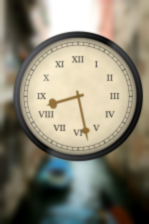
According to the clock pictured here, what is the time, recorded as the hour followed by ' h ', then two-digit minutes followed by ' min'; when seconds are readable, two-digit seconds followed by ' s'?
8 h 28 min
